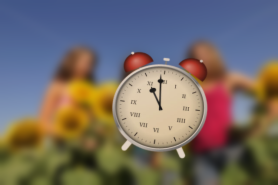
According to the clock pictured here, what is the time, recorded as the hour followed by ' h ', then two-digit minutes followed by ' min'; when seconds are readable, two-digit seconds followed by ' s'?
10 h 59 min
